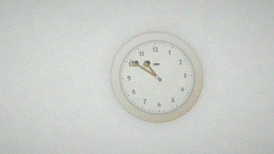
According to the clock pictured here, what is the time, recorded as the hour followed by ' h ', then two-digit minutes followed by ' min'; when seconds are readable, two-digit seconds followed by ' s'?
10 h 51 min
